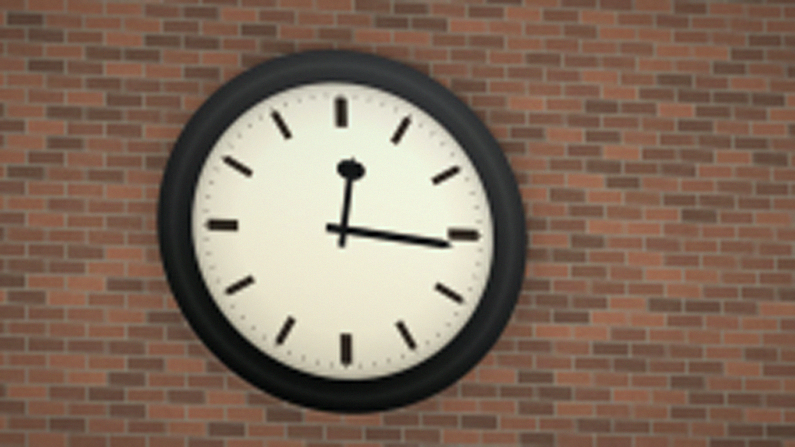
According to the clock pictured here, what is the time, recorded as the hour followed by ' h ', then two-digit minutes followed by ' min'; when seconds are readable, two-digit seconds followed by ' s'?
12 h 16 min
